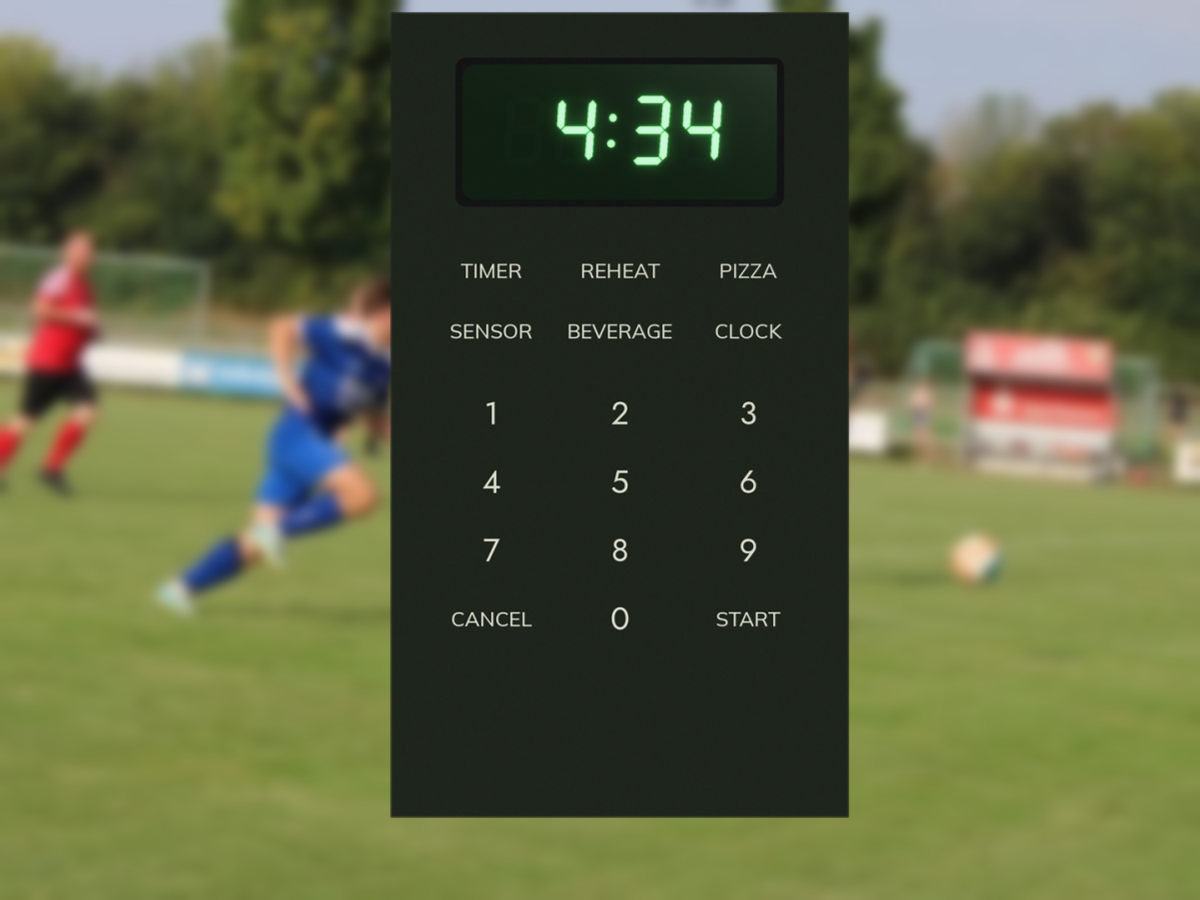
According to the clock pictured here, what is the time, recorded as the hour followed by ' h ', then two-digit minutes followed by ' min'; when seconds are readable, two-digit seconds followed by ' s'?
4 h 34 min
